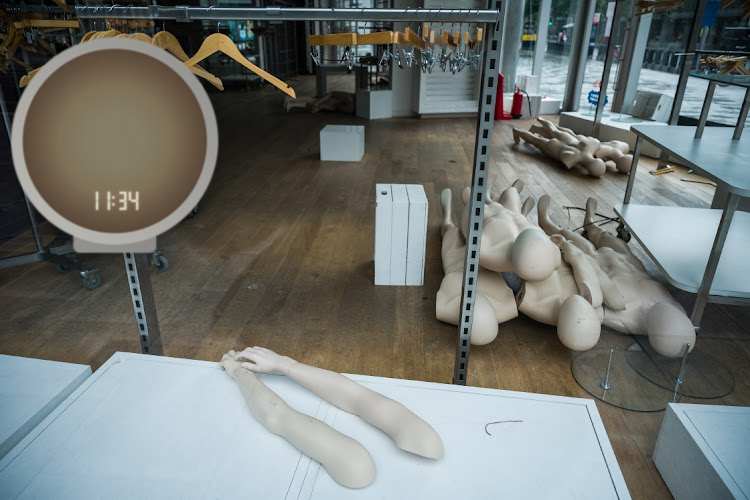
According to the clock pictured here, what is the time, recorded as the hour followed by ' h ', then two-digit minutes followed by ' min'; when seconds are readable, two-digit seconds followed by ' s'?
11 h 34 min
